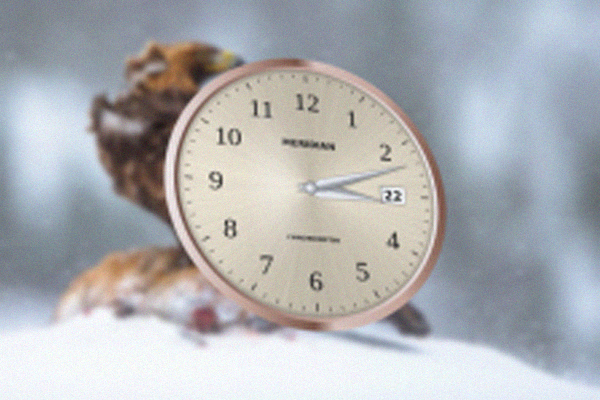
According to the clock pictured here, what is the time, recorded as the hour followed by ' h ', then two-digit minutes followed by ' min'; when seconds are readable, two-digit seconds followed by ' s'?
3 h 12 min
